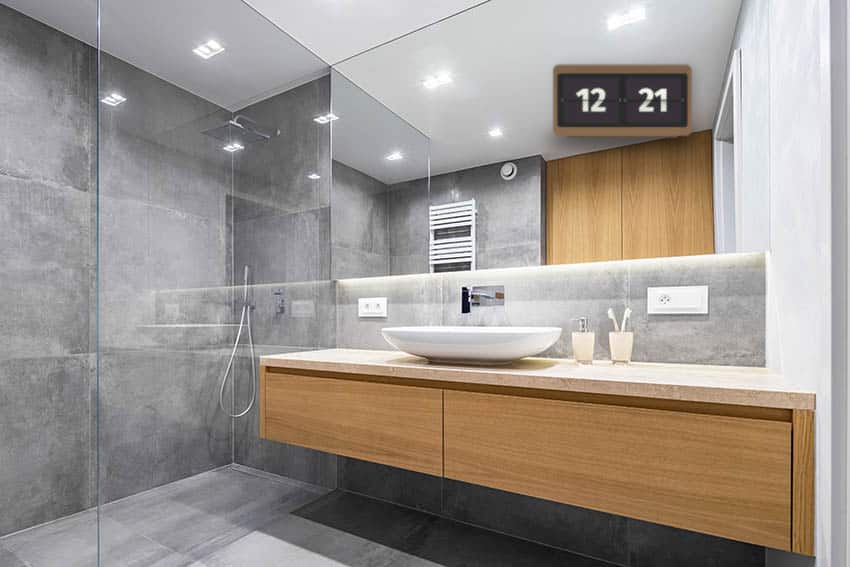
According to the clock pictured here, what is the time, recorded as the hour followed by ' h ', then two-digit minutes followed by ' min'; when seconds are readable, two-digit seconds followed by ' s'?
12 h 21 min
